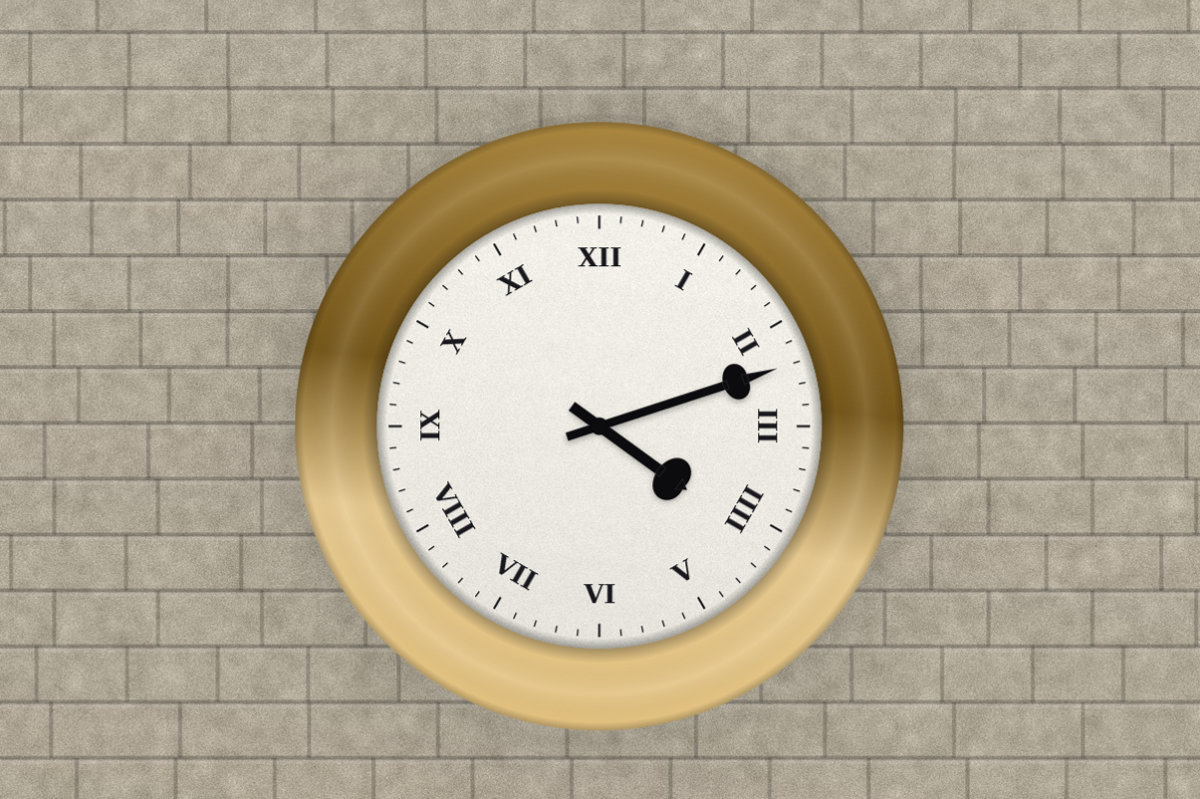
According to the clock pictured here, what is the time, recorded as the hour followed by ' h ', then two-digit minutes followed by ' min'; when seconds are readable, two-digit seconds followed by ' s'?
4 h 12 min
